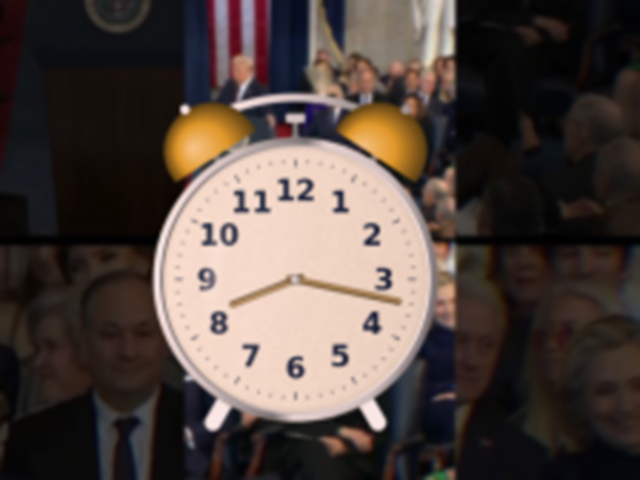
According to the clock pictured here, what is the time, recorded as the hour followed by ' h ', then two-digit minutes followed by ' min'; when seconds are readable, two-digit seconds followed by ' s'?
8 h 17 min
